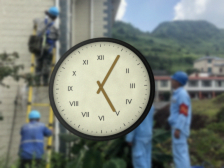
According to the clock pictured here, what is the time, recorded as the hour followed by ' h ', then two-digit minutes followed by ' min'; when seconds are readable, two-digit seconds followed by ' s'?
5 h 05 min
